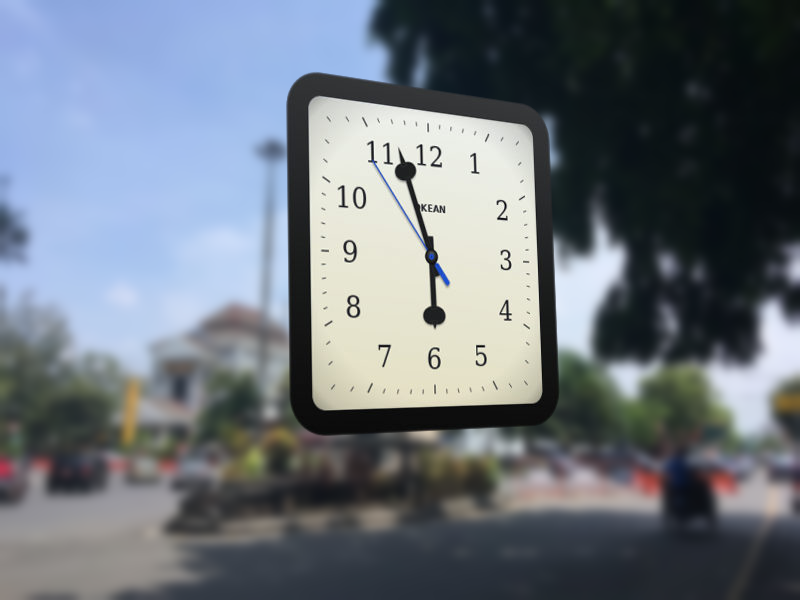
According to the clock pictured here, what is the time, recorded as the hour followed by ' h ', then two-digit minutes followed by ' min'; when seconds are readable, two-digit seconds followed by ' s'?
5 h 56 min 54 s
